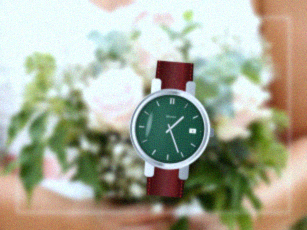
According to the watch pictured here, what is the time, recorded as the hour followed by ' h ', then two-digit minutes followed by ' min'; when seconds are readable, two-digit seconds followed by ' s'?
1 h 26 min
